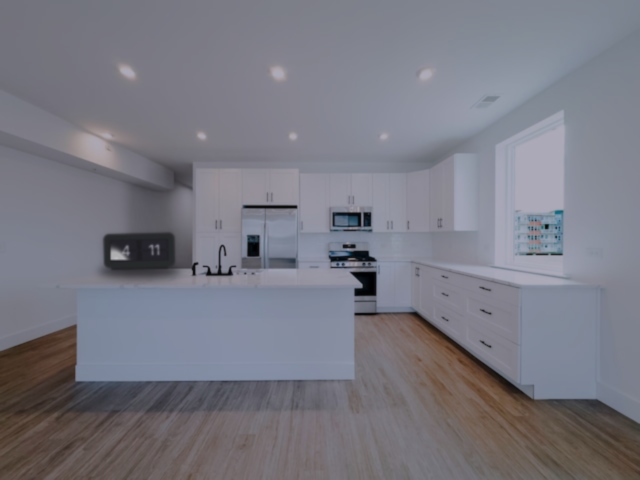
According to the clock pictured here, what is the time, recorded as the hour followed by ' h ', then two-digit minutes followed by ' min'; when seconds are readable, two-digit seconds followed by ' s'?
4 h 11 min
